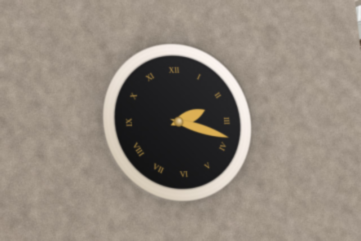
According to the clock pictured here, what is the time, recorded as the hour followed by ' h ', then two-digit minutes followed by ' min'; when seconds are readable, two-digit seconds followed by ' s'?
2 h 18 min
